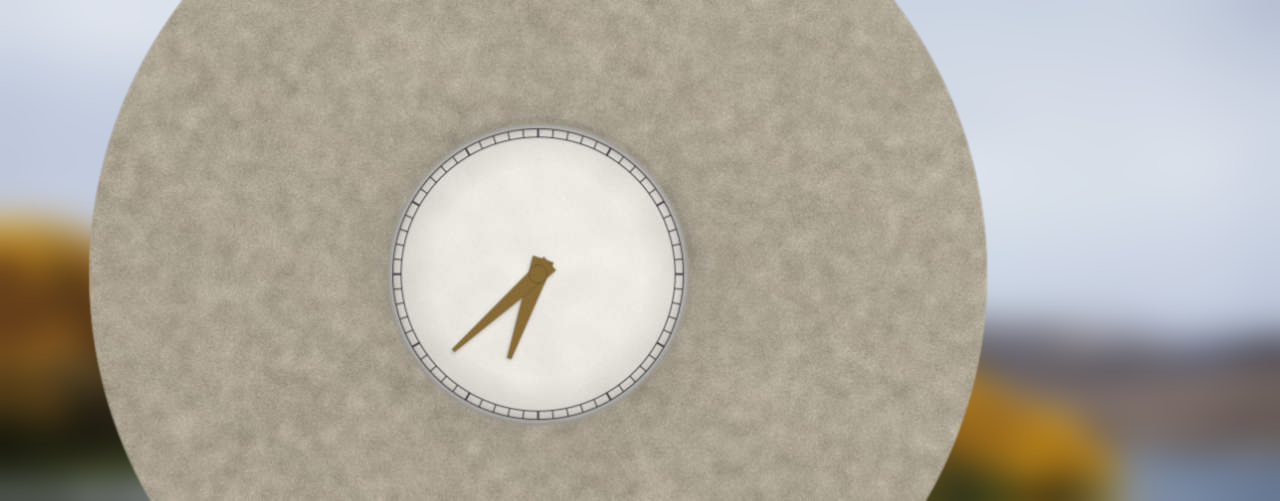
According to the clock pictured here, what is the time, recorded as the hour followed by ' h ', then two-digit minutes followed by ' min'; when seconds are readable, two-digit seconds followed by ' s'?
6 h 38 min
